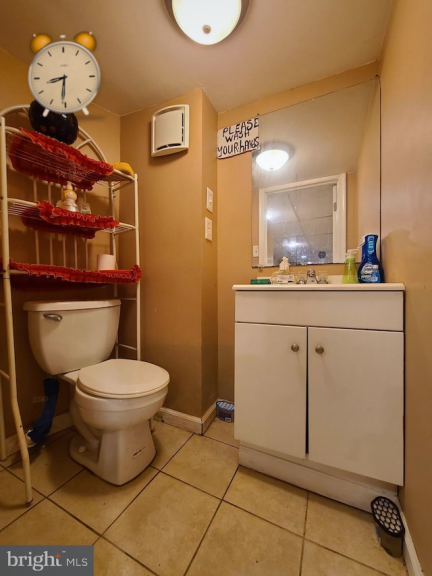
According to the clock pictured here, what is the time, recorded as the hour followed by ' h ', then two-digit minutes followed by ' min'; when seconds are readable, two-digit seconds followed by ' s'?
8 h 31 min
